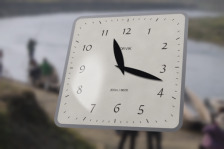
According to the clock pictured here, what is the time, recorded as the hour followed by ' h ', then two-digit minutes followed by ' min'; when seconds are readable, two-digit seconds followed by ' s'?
11 h 18 min
